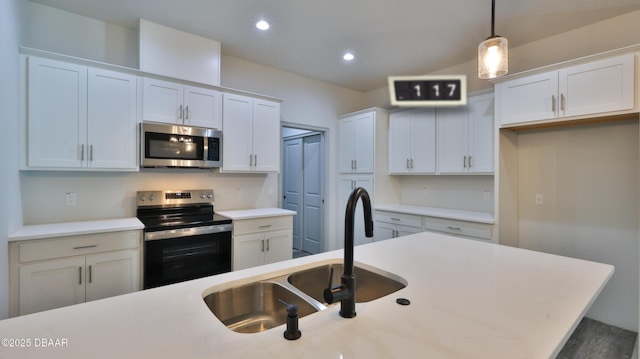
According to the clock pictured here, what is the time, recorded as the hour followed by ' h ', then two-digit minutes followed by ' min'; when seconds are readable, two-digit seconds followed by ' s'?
1 h 17 min
